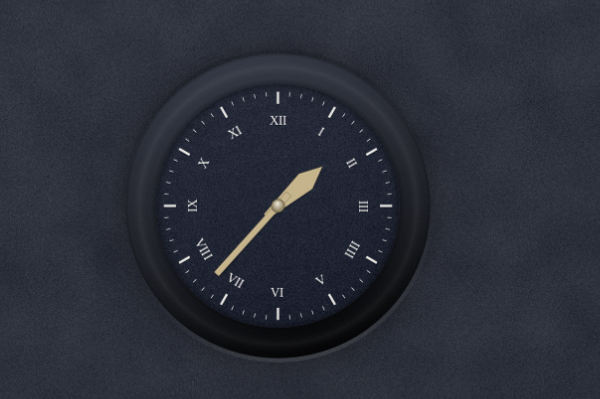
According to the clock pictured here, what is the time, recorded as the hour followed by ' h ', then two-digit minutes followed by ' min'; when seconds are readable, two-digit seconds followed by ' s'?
1 h 37 min
